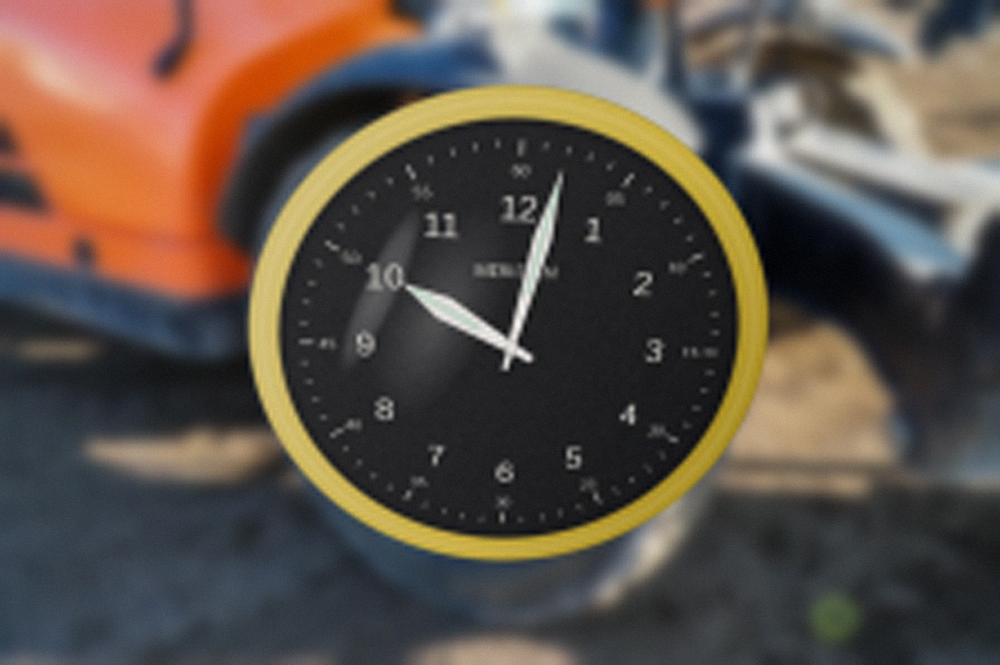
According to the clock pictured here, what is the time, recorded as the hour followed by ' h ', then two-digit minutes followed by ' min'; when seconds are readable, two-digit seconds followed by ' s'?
10 h 02 min
